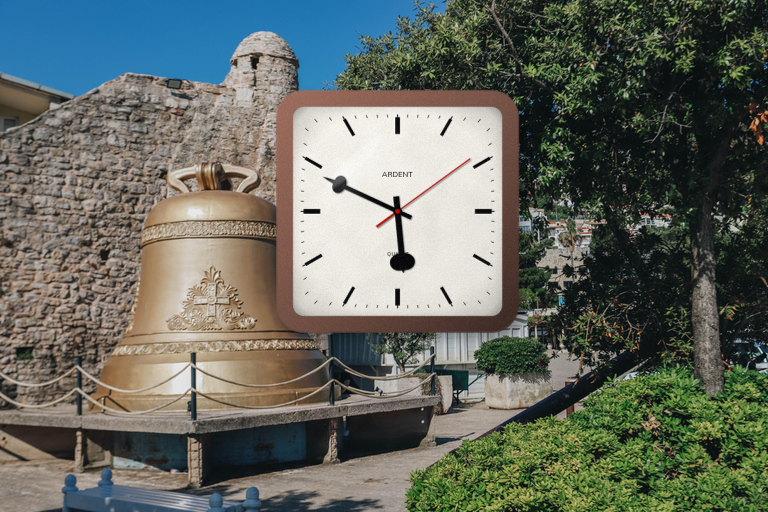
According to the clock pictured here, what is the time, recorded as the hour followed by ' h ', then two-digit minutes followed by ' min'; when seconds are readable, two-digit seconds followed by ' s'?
5 h 49 min 09 s
